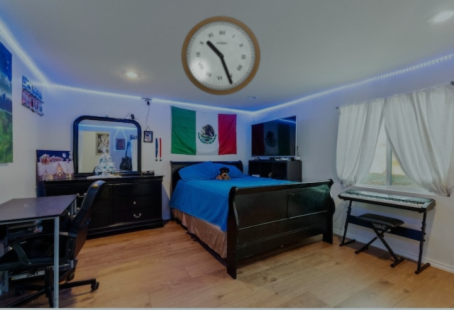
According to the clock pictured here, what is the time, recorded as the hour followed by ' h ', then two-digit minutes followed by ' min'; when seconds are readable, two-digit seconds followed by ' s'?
10 h 26 min
